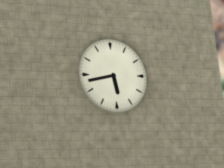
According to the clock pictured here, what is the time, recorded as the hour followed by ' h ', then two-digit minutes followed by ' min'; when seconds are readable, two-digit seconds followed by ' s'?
5 h 43 min
